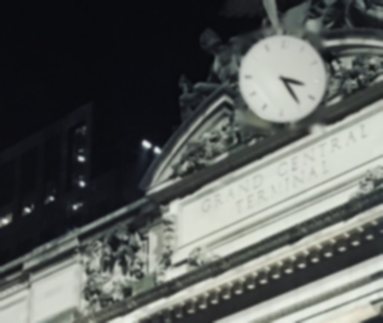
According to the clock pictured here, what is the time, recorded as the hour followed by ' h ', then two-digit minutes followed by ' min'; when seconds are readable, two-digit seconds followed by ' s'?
3 h 24 min
